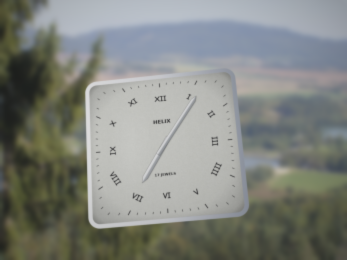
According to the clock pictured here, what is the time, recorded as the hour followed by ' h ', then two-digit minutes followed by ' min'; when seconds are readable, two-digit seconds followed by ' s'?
7 h 06 min
